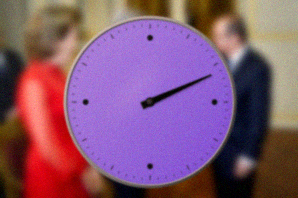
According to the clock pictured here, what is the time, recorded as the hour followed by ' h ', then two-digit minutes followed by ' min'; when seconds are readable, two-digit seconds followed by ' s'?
2 h 11 min
